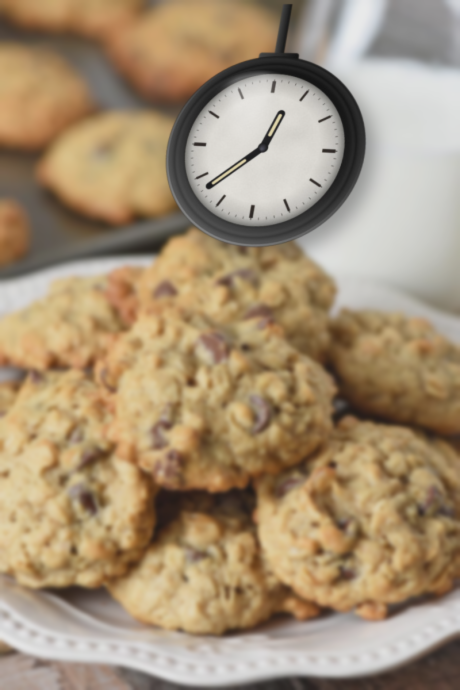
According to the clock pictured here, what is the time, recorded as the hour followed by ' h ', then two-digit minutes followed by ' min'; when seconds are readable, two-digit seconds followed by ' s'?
12 h 38 min
